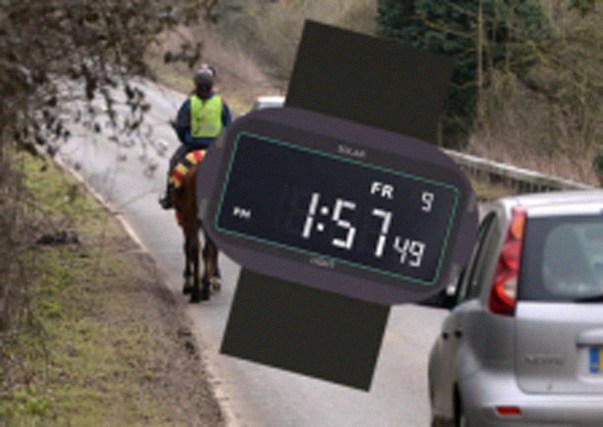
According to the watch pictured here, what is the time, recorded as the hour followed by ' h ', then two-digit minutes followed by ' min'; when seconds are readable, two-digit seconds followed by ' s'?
1 h 57 min 49 s
